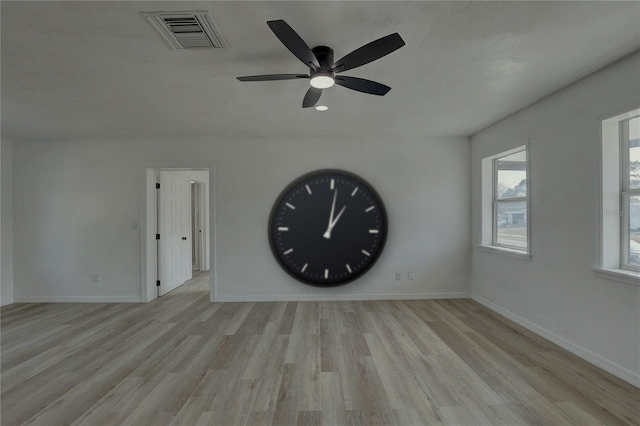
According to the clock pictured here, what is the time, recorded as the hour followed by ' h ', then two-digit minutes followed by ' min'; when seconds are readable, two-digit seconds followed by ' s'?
1 h 01 min
